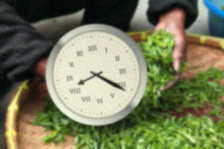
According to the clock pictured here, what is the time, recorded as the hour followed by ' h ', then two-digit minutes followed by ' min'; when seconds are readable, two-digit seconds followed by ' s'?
8 h 21 min
